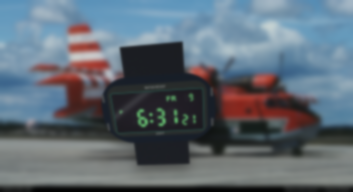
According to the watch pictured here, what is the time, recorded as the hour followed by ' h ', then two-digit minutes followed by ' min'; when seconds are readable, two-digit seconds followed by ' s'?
6 h 31 min
